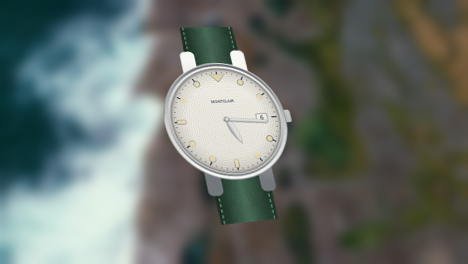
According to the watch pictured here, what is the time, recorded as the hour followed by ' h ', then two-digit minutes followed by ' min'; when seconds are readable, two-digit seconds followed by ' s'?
5 h 16 min
